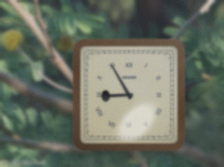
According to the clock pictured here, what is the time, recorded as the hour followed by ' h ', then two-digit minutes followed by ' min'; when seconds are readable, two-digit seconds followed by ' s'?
8 h 55 min
